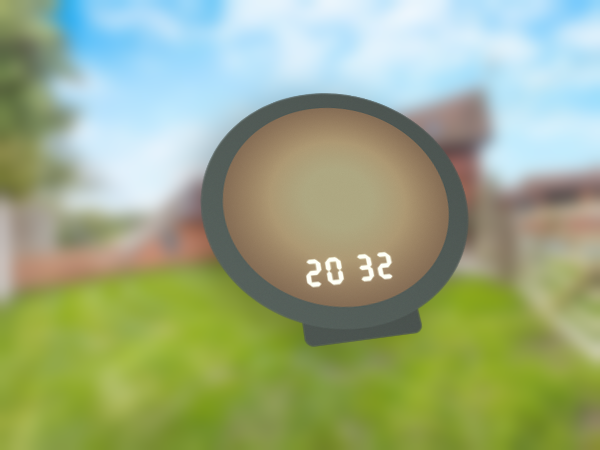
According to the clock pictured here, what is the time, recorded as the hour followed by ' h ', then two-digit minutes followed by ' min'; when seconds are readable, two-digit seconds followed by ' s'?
20 h 32 min
